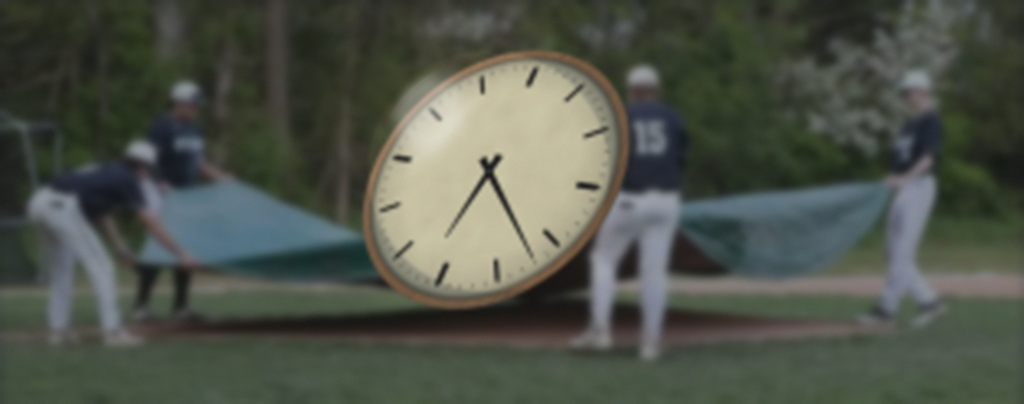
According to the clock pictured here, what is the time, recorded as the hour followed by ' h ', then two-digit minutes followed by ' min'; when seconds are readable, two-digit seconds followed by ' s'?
6 h 22 min
